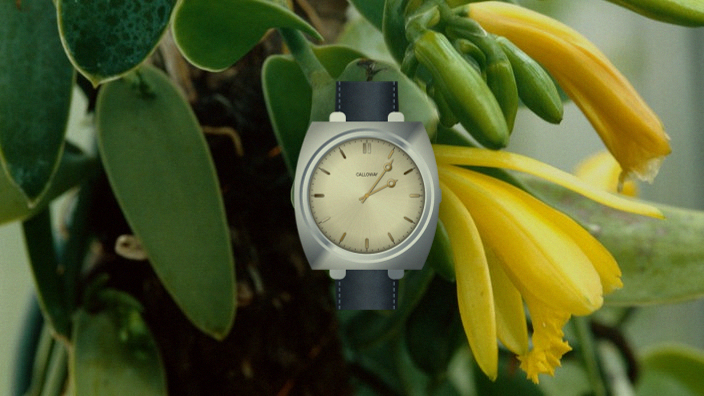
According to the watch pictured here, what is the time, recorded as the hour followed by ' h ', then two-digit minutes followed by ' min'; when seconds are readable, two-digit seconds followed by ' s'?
2 h 06 min
